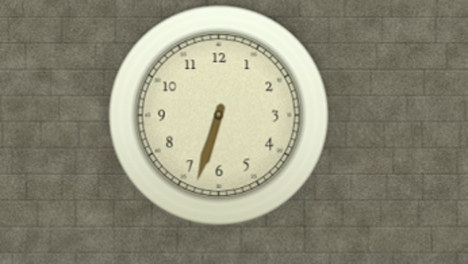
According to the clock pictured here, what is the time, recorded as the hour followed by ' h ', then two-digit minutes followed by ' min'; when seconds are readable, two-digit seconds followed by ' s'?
6 h 33 min
